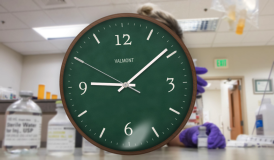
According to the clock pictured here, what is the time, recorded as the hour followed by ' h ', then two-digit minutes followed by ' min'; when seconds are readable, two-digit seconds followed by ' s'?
9 h 08 min 50 s
